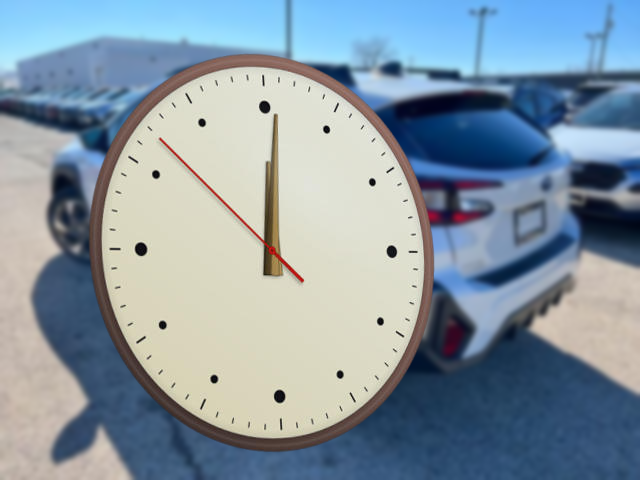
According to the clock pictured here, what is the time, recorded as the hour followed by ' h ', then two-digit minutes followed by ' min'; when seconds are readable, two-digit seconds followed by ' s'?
12 h 00 min 52 s
